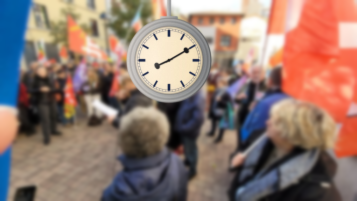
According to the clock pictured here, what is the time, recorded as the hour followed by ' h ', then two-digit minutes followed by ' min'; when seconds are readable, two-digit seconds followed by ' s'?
8 h 10 min
